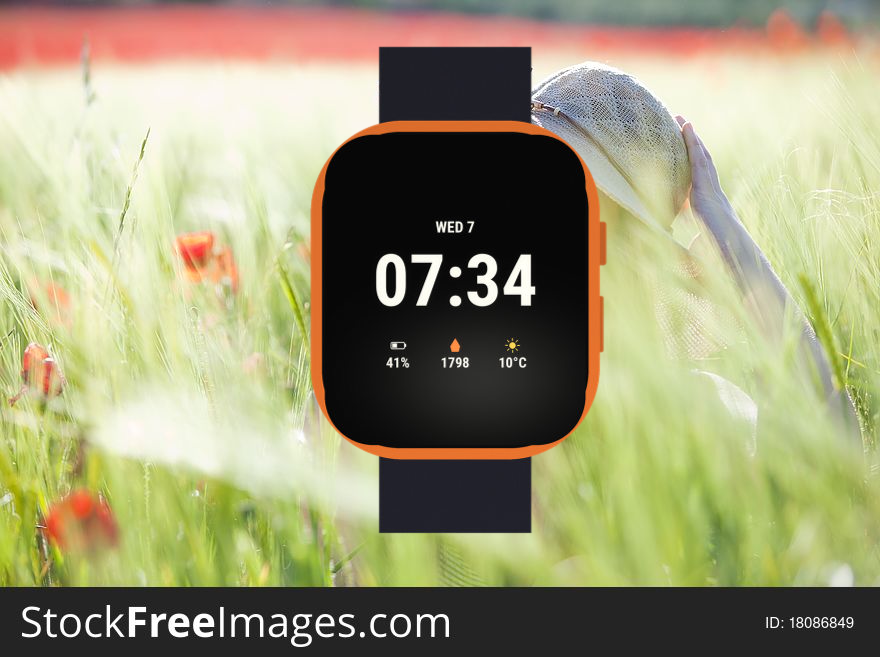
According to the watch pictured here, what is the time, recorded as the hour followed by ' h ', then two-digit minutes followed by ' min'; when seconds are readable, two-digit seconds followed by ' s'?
7 h 34 min
